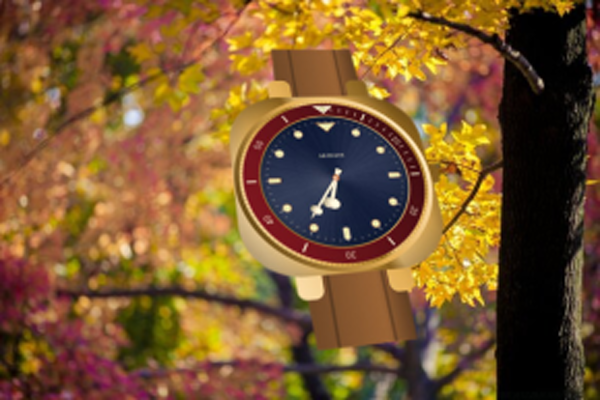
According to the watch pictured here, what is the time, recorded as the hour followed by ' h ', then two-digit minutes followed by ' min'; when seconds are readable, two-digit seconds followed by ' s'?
6 h 36 min
